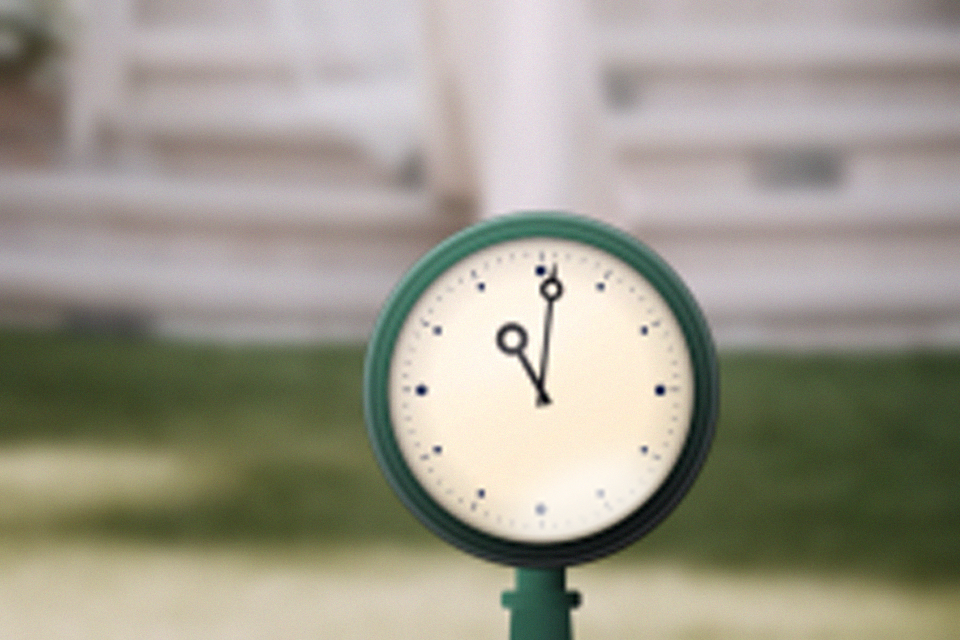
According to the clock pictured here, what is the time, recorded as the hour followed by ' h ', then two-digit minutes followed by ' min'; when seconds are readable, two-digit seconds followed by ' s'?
11 h 01 min
